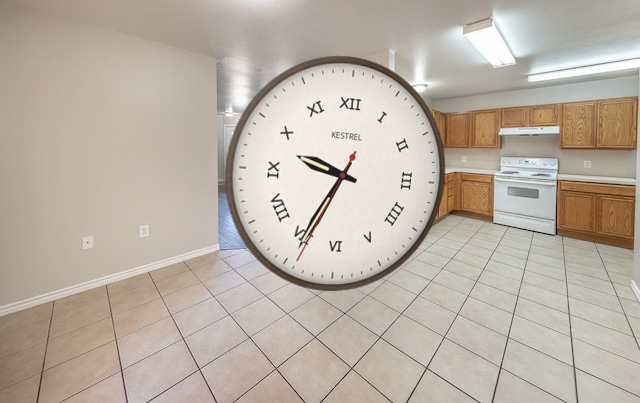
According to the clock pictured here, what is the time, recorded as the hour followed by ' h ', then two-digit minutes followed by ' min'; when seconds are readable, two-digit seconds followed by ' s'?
9 h 34 min 34 s
